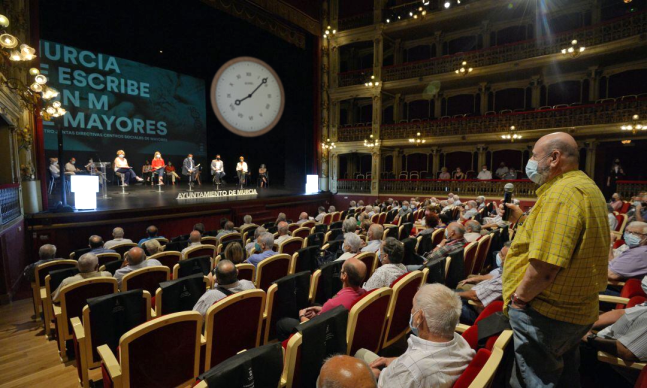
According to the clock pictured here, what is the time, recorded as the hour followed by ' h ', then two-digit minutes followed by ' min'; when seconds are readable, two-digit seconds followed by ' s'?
8 h 08 min
